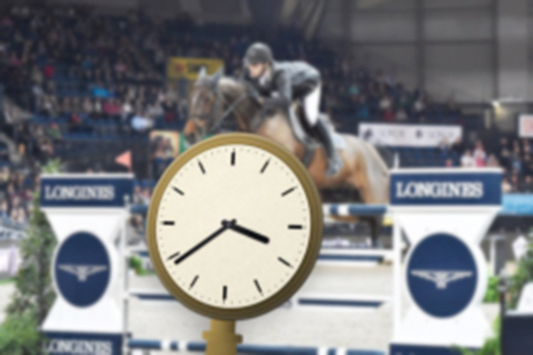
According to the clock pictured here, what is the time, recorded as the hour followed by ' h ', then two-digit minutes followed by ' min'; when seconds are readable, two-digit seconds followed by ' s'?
3 h 39 min
